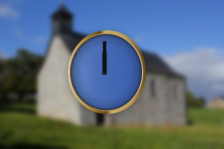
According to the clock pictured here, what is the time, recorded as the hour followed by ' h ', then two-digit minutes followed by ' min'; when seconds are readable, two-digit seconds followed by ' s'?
12 h 00 min
